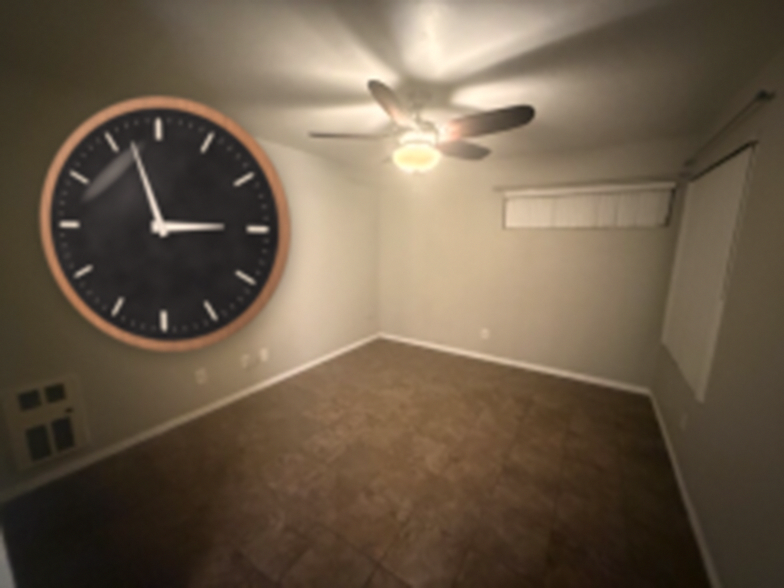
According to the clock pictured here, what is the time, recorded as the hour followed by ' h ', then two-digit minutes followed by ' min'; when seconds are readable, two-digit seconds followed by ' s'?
2 h 57 min
